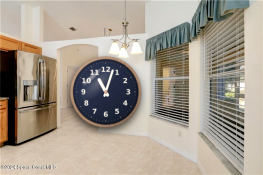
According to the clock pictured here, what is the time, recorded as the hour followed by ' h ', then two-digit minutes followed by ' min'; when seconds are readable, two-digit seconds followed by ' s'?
11 h 03 min
